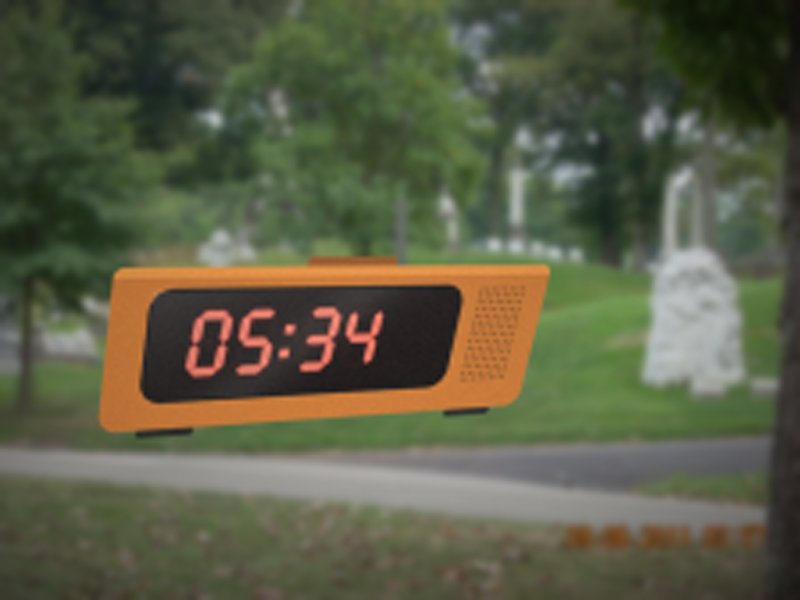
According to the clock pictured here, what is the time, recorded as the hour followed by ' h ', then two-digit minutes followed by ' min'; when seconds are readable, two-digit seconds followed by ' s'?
5 h 34 min
